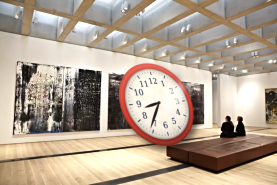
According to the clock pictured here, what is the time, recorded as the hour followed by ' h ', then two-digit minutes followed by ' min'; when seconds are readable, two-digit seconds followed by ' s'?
8 h 36 min
